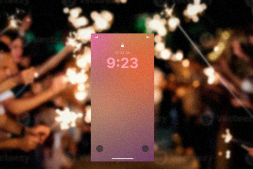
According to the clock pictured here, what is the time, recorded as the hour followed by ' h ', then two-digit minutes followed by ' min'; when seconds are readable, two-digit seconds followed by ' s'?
9 h 23 min
